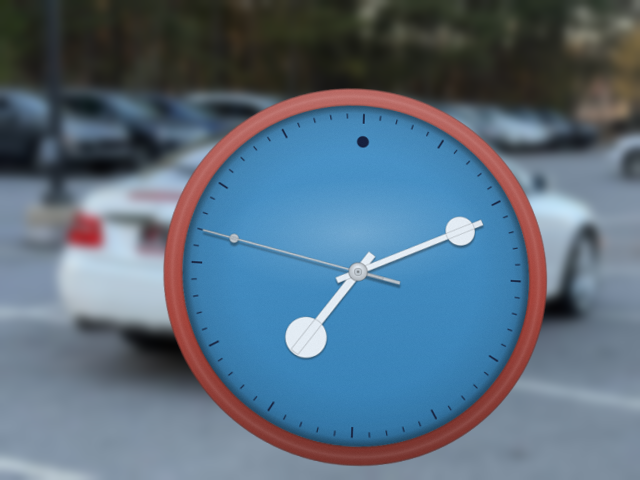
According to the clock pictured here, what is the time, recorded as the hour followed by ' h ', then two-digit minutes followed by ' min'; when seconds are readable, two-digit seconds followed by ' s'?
7 h 10 min 47 s
